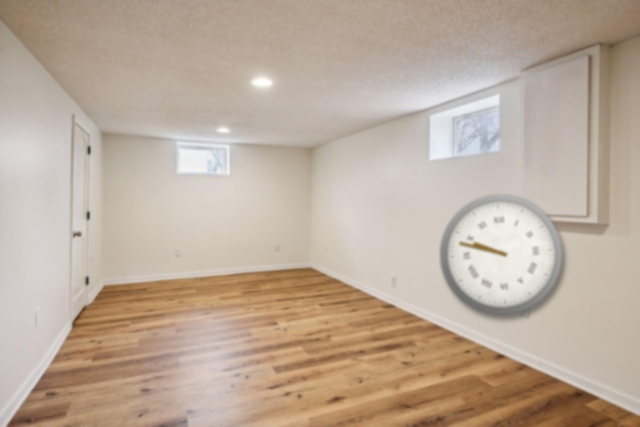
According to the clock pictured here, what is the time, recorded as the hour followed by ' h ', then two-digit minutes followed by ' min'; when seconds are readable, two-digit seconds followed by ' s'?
9 h 48 min
